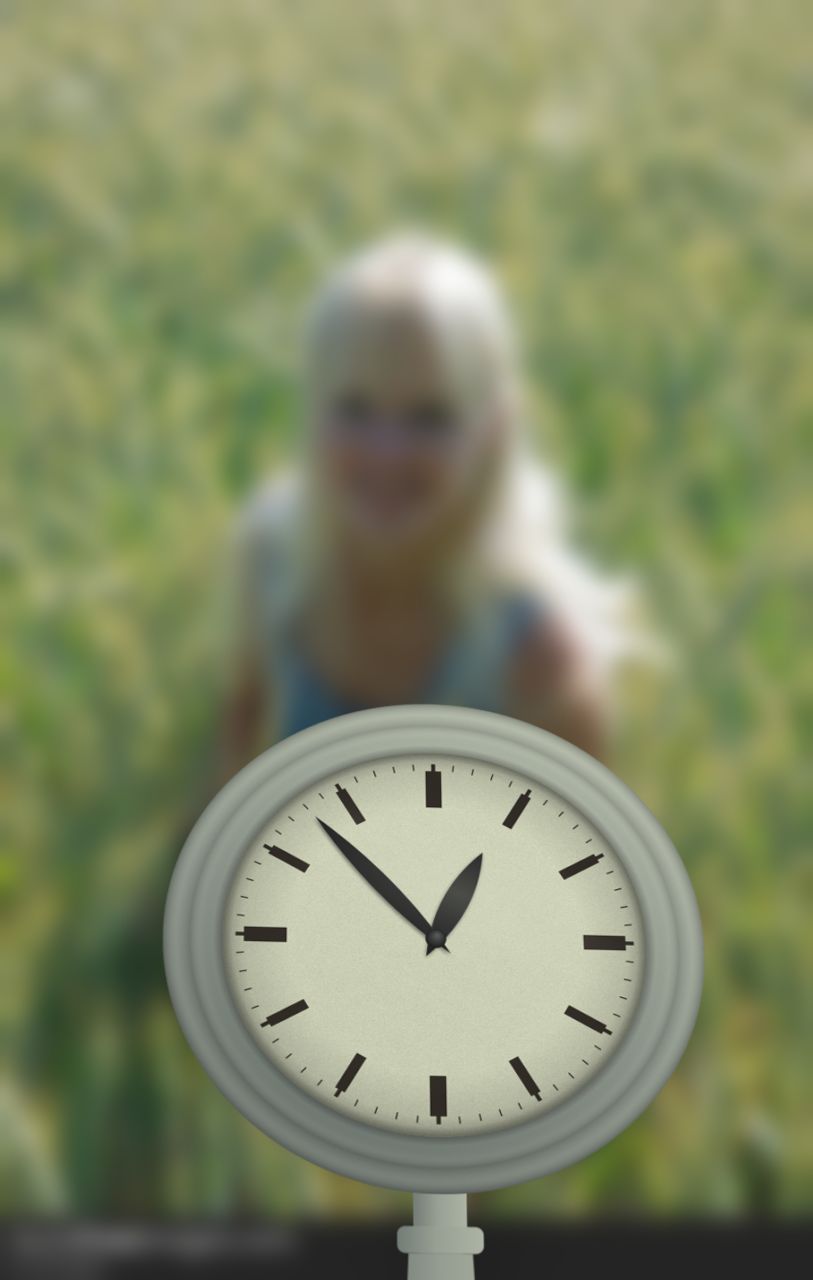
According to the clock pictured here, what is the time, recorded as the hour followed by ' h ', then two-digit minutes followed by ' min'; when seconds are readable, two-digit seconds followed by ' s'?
12 h 53 min
